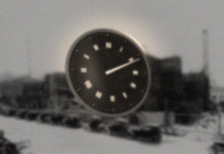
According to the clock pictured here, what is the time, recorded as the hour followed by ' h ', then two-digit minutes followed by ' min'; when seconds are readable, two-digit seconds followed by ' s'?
2 h 11 min
